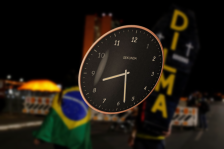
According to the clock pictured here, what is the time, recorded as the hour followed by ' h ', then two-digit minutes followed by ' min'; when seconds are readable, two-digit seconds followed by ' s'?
8 h 28 min
